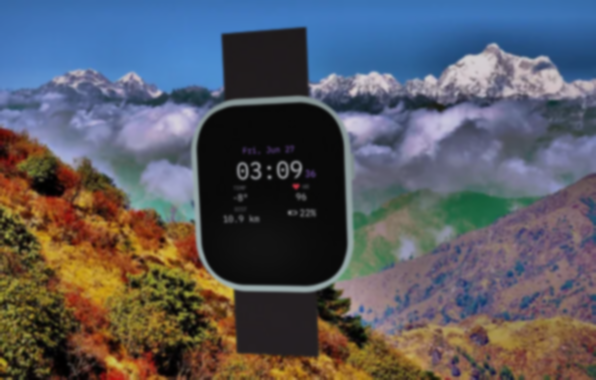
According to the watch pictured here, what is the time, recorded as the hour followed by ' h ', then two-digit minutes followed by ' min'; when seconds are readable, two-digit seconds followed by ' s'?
3 h 09 min
